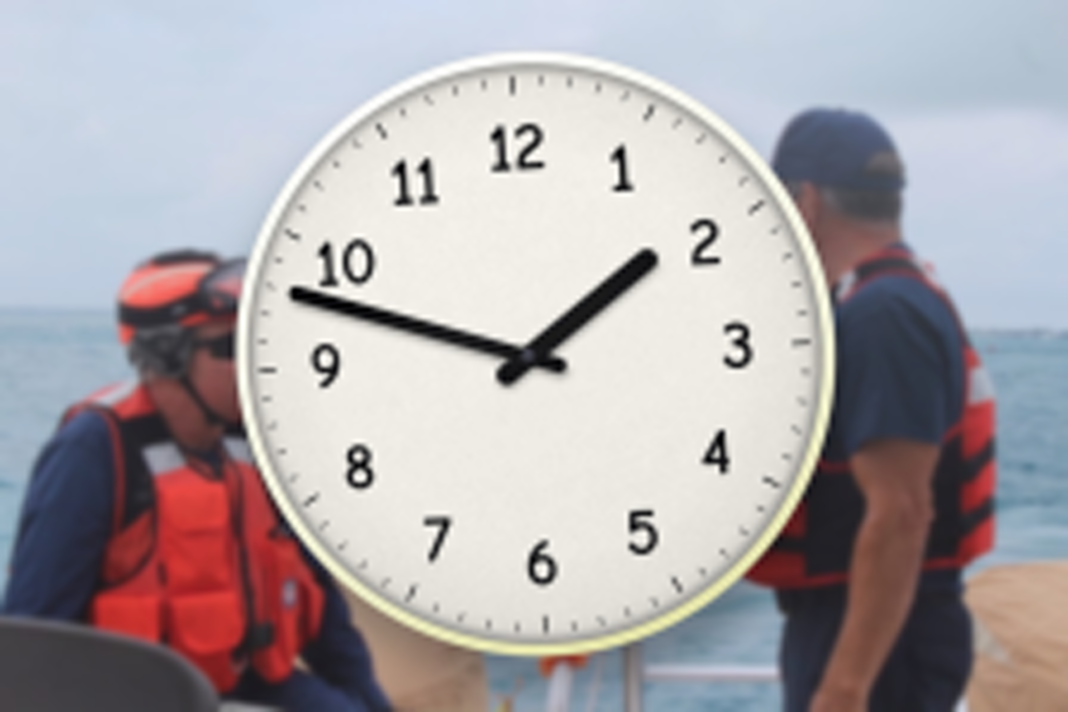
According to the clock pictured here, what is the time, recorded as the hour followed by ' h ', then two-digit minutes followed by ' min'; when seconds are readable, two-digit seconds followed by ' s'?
1 h 48 min
